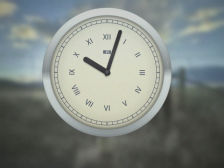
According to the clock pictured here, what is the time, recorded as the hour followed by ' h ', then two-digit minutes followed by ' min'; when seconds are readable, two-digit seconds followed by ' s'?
10 h 03 min
